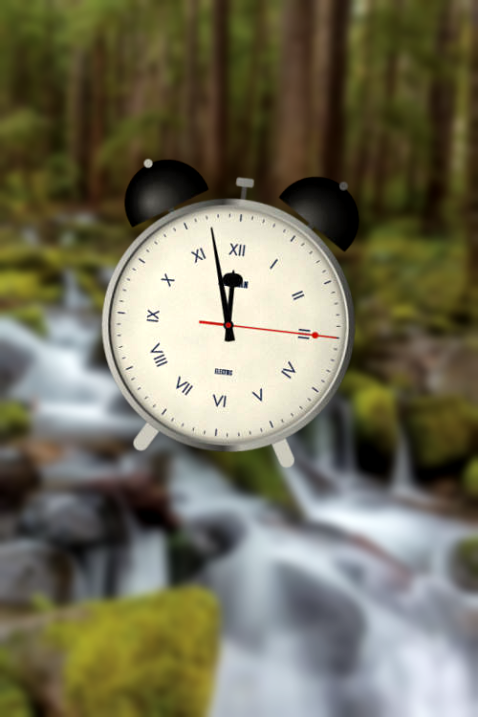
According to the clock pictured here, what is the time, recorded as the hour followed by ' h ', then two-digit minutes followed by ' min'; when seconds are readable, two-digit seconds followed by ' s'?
11 h 57 min 15 s
